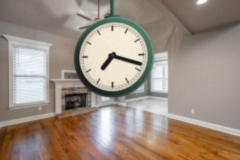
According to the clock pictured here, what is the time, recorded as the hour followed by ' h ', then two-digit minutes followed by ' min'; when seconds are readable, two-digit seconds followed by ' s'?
7 h 18 min
